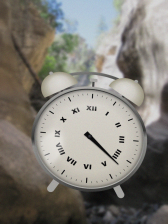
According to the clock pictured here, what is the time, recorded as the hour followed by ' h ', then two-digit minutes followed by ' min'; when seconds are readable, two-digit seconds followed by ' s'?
4 h 22 min
